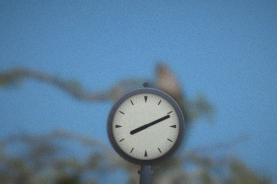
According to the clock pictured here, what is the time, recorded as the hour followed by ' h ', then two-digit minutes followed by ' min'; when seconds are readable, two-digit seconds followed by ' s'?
8 h 11 min
